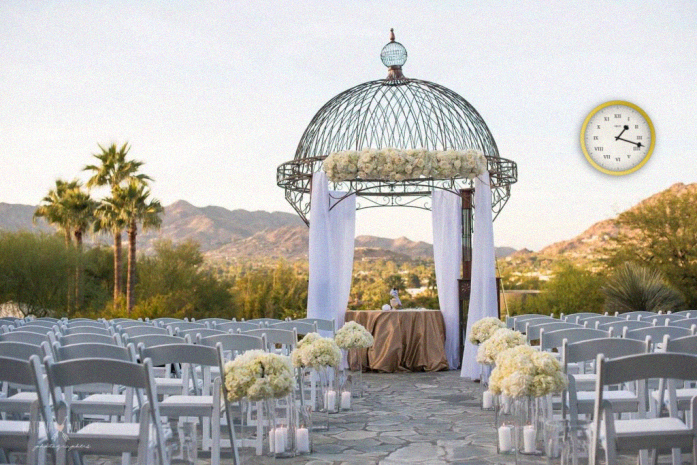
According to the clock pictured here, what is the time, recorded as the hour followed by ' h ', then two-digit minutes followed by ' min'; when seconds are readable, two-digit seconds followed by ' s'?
1 h 18 min
